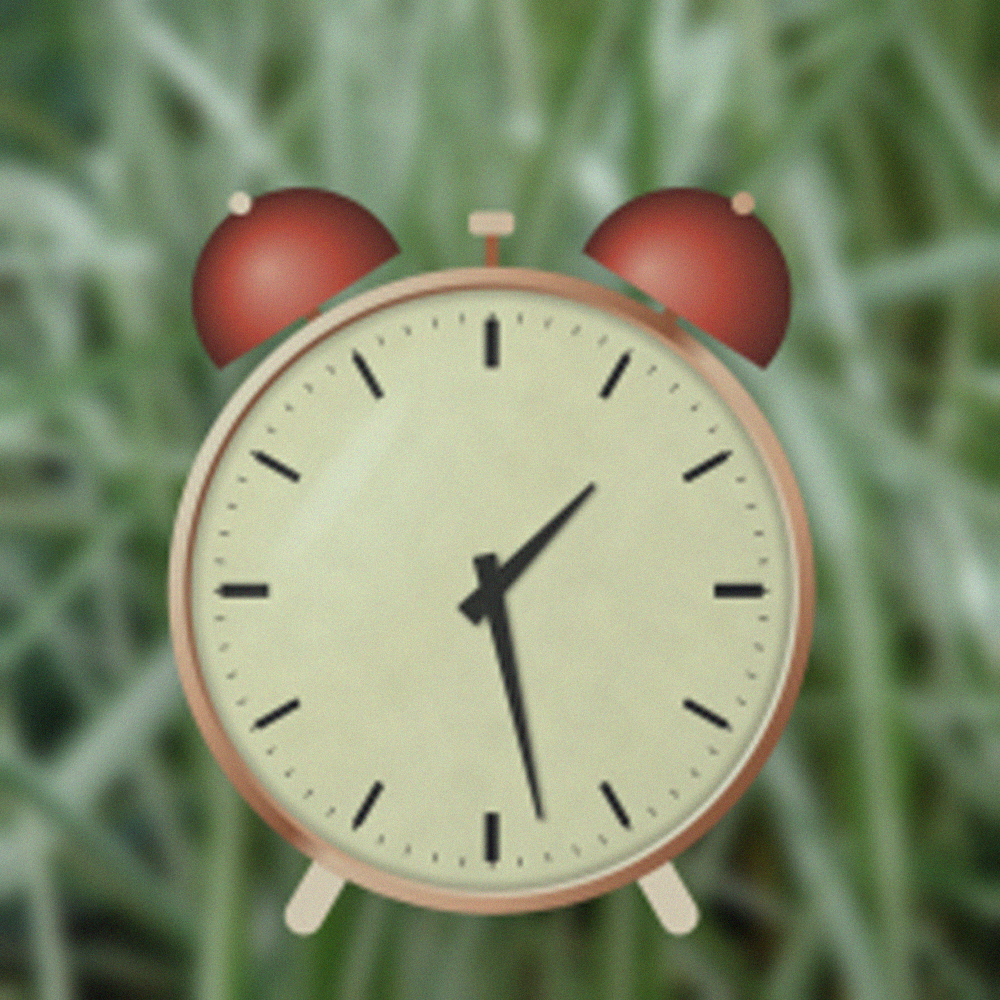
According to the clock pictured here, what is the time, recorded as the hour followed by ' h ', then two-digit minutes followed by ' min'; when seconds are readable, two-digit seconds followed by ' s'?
1 h 28 min
